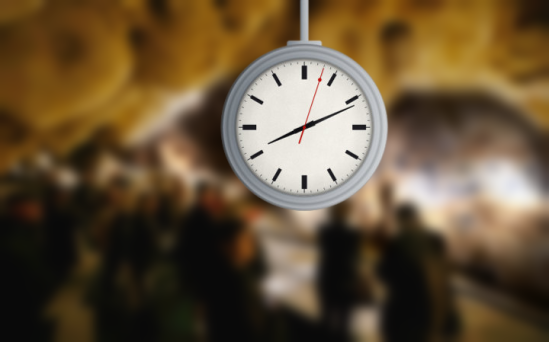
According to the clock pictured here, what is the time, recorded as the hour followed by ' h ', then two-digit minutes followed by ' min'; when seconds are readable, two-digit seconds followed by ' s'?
8 h 11 min 03 s
